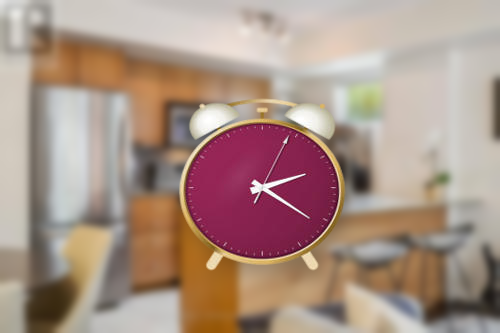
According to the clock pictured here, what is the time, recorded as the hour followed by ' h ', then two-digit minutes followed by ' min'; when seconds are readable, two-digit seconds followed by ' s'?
2 h 21 min 04 s
